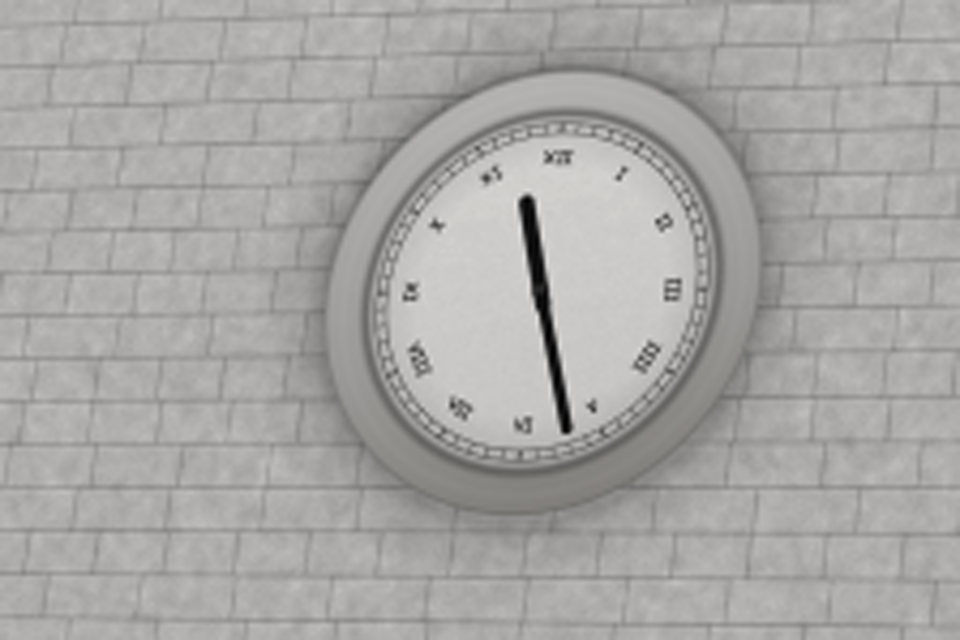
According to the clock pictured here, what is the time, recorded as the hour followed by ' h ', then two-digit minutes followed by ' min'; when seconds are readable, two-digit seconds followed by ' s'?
11 h 27 min
